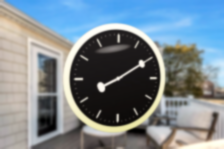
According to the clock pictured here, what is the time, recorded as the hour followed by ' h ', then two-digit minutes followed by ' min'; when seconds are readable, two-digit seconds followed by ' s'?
8 h 10 min
